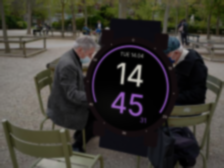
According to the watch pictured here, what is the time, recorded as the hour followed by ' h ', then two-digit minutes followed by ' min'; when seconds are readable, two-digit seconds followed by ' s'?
14 h 45 min
